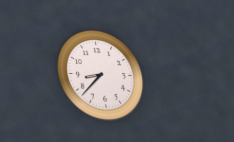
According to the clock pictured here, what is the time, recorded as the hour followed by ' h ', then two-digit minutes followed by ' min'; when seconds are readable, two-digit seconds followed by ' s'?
8 h 38 min
